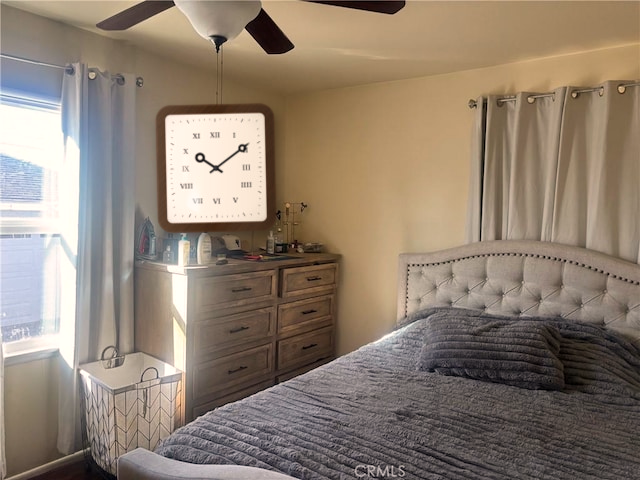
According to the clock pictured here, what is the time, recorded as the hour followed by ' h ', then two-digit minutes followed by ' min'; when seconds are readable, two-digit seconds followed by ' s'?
10 h 09 min
